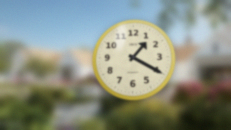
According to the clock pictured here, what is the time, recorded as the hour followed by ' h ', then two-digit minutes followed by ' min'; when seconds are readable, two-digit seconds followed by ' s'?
1 h 20 min
